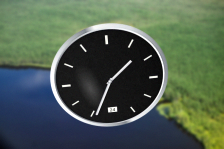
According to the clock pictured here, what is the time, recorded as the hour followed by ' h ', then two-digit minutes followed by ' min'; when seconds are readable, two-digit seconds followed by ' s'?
1 h 34 min
